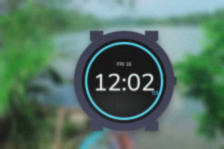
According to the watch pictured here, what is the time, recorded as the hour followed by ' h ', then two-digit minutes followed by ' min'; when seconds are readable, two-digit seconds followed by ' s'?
12 h 02 min
